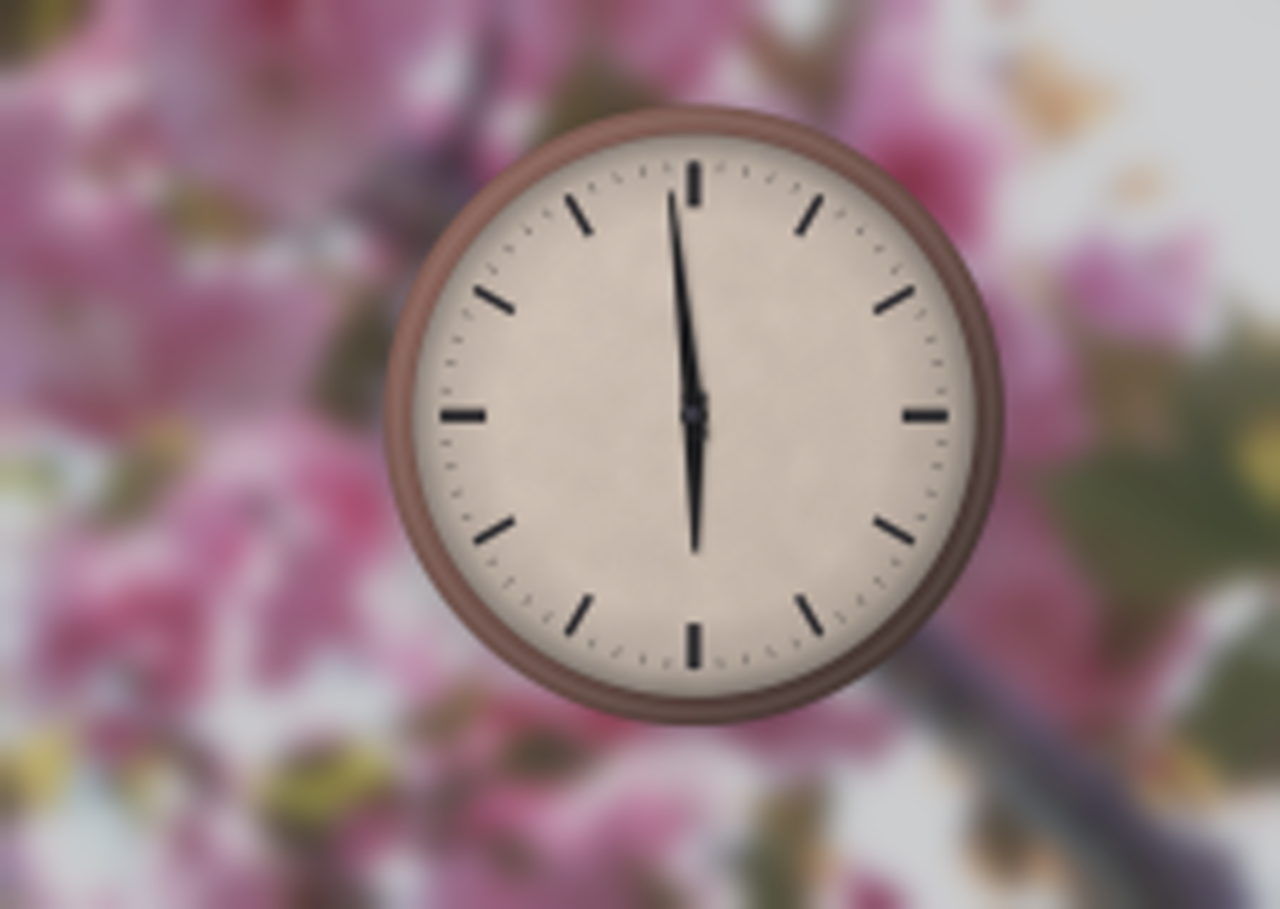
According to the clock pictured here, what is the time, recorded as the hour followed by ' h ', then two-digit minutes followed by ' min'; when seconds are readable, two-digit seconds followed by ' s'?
5 h 59 min
